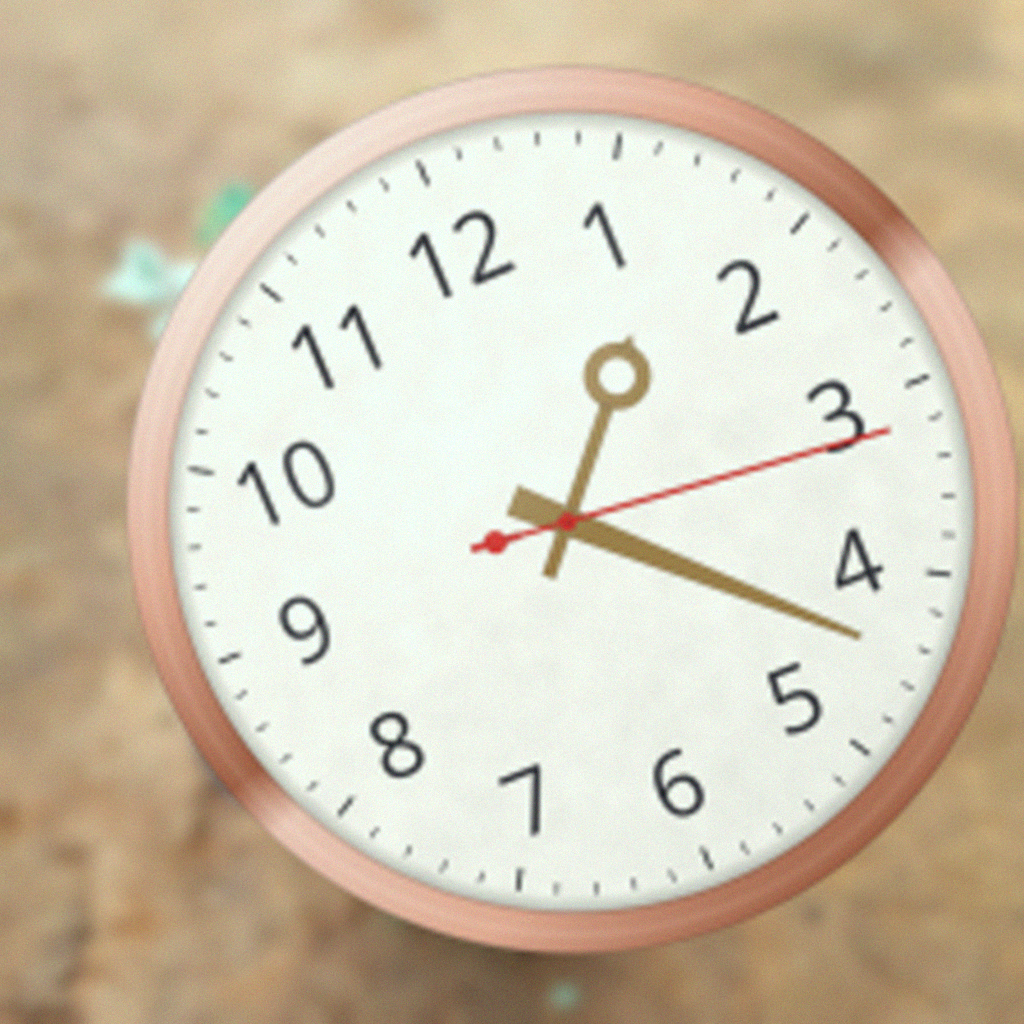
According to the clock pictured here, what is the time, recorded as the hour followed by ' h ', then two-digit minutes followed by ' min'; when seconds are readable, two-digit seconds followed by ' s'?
1 h 22 min 16 s
